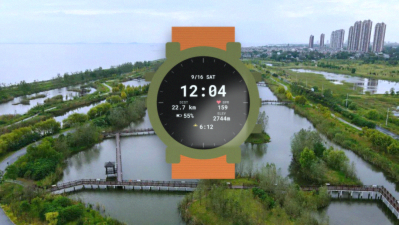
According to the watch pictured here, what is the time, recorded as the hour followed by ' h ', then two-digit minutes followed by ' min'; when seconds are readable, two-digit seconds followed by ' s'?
12 h 04 min
